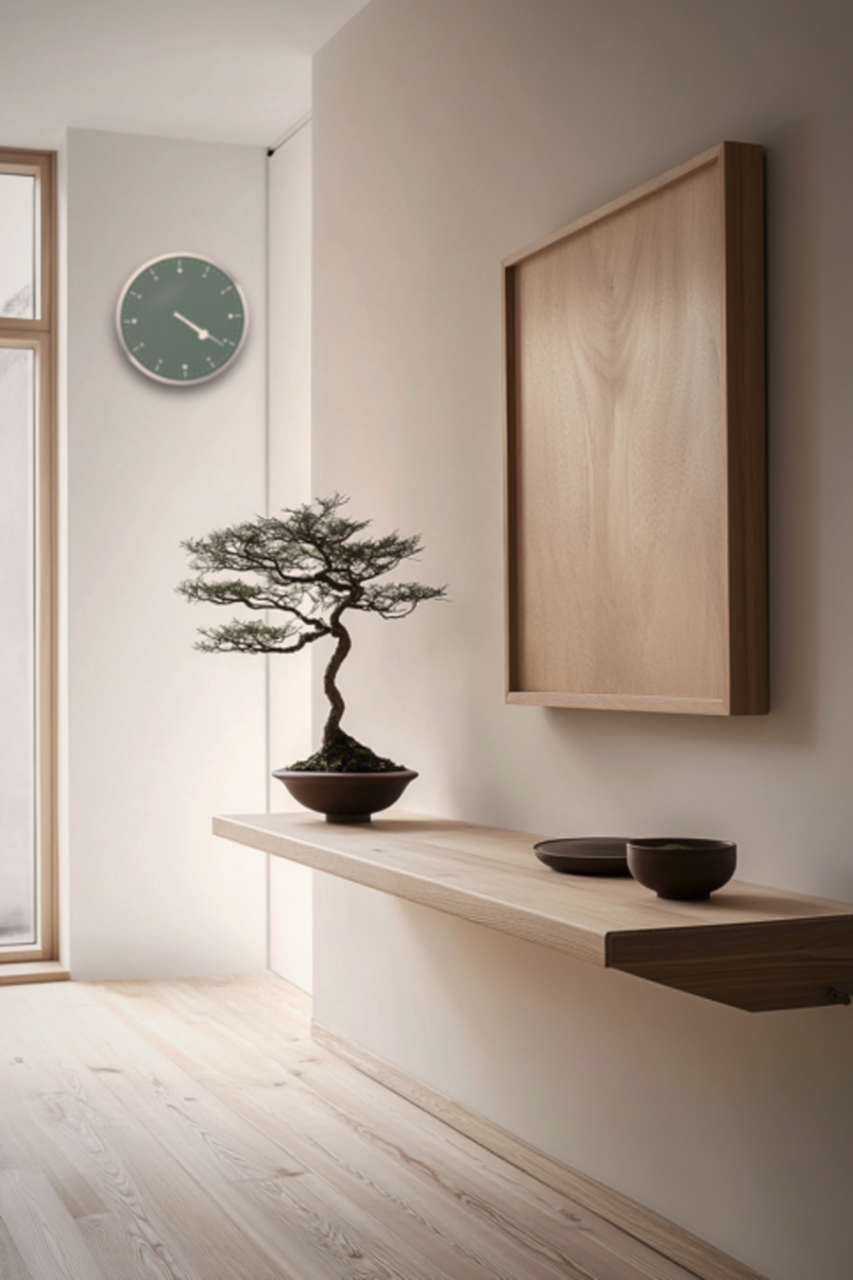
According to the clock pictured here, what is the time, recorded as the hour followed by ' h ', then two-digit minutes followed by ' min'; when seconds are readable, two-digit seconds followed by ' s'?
4 h 21 min
